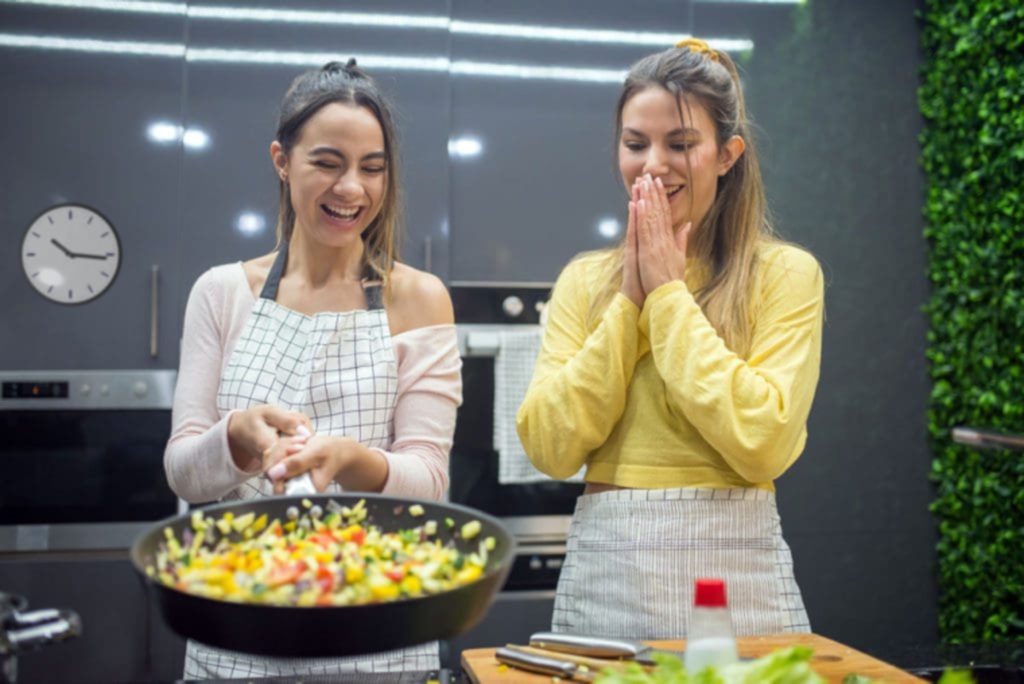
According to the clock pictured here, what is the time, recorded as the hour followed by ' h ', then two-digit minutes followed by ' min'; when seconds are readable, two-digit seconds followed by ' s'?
10 h 16 min
